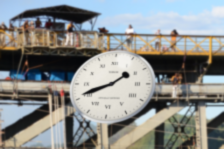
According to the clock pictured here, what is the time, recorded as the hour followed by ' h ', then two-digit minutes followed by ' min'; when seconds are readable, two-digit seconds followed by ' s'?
1 h 41 min
